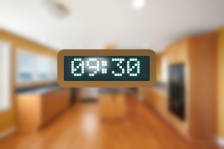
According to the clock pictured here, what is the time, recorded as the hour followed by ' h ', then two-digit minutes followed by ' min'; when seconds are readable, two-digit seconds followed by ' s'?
9 h 30 min
